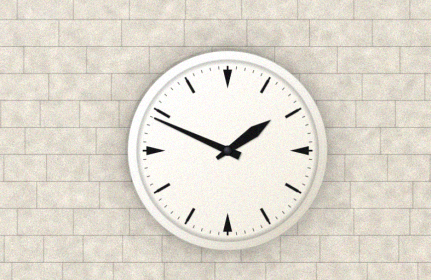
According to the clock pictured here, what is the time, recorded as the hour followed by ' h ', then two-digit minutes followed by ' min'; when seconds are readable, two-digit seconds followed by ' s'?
1 h 49 min
